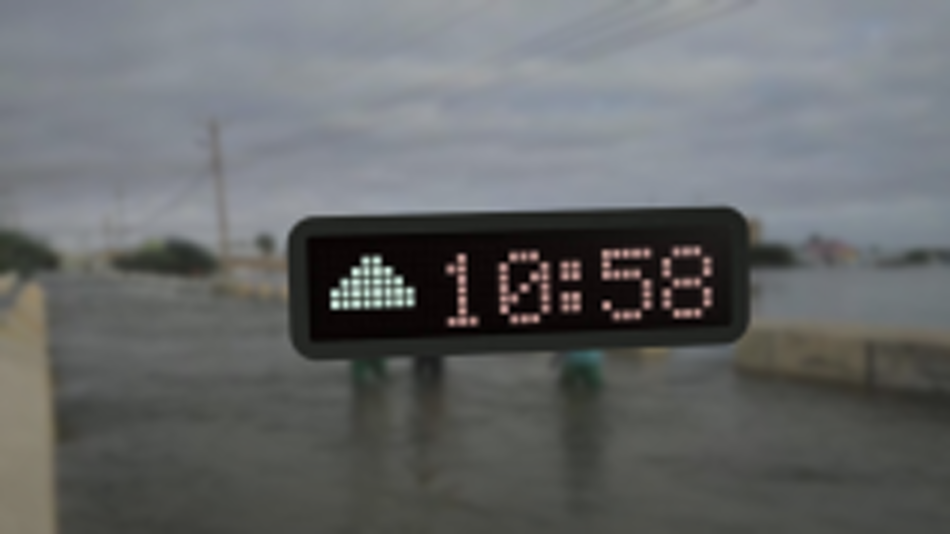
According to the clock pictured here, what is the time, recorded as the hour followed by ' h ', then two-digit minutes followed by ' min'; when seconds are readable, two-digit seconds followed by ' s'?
10 h 58 min
